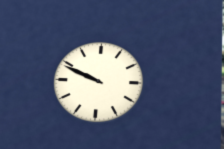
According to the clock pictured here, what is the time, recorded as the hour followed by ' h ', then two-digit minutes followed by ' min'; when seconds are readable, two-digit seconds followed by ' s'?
9 h 49 min
